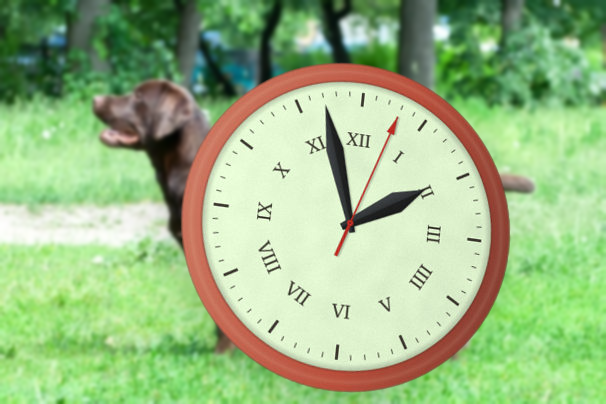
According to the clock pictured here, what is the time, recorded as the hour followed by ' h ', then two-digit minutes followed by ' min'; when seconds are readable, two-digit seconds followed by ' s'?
1 h 57 min 03 s
